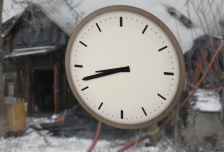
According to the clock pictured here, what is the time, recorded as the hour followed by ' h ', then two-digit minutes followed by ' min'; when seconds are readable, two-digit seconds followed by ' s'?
8 h 42 min
